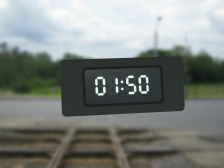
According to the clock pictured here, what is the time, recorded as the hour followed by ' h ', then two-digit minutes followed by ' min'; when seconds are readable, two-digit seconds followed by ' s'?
1 h 50 min
